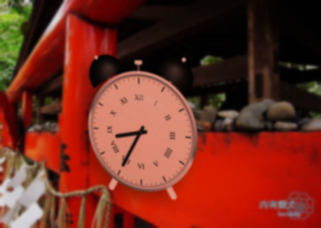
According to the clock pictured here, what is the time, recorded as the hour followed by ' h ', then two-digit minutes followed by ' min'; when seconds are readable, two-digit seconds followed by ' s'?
8 h 35 min
